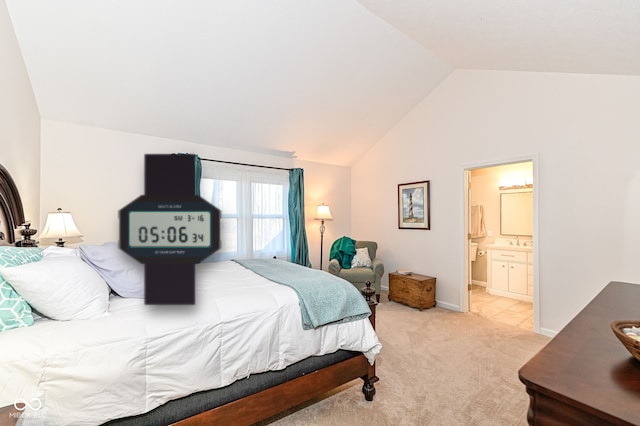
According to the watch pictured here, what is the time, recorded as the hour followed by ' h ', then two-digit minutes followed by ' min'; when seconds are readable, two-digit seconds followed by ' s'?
5 h 06 min
